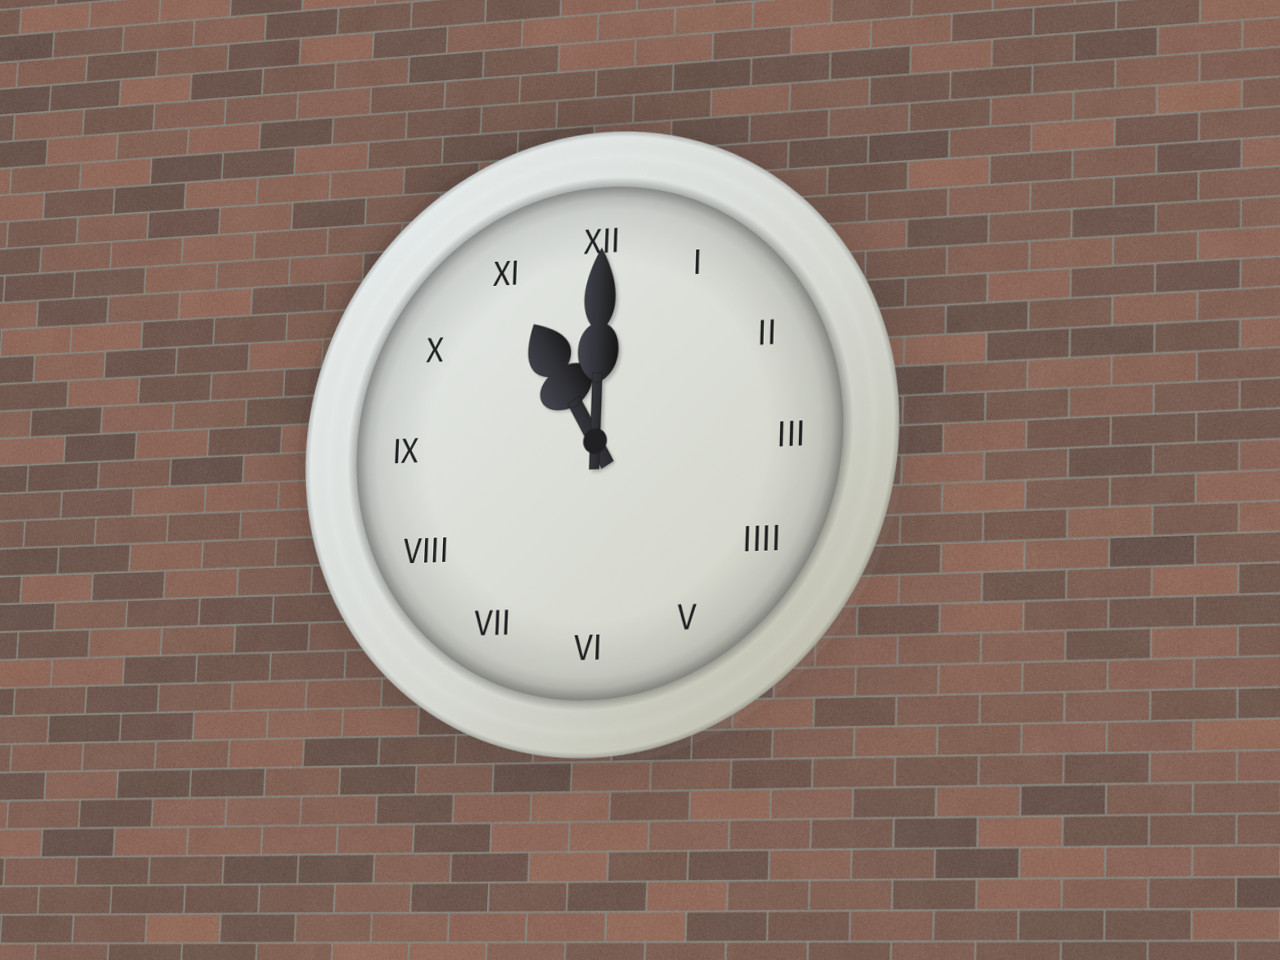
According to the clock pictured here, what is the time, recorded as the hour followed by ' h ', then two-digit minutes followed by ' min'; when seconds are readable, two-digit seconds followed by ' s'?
11 h 00 min
